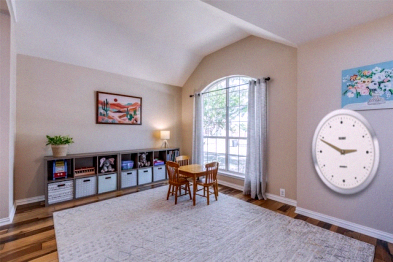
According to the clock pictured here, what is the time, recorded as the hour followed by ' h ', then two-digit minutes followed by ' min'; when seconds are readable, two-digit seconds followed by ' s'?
2 h 49 min
